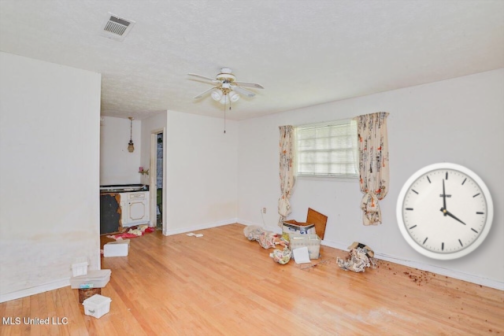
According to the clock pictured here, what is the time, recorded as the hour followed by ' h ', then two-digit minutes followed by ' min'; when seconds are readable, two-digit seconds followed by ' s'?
3 h 59 min
